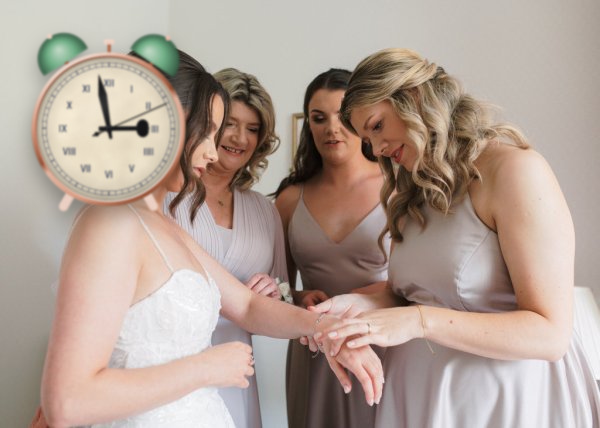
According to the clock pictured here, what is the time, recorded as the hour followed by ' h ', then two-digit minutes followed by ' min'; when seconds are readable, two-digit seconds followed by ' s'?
2 h 58 min 11 s
